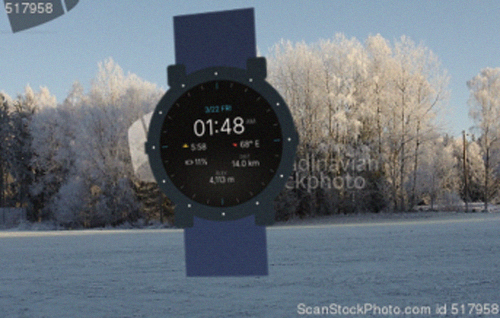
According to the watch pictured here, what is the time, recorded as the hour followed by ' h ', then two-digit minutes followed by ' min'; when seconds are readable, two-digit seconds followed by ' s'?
1 h 48 min
